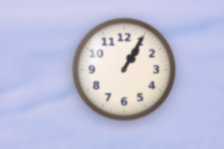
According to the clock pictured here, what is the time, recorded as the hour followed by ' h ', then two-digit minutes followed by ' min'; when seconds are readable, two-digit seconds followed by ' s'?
1 h 05 min
